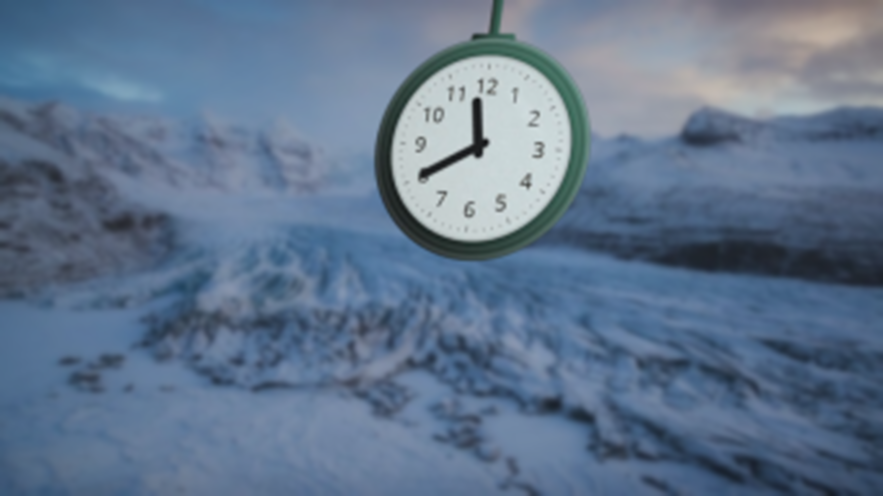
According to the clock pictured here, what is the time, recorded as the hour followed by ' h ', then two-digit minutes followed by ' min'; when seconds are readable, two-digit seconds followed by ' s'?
11 h 40 min
